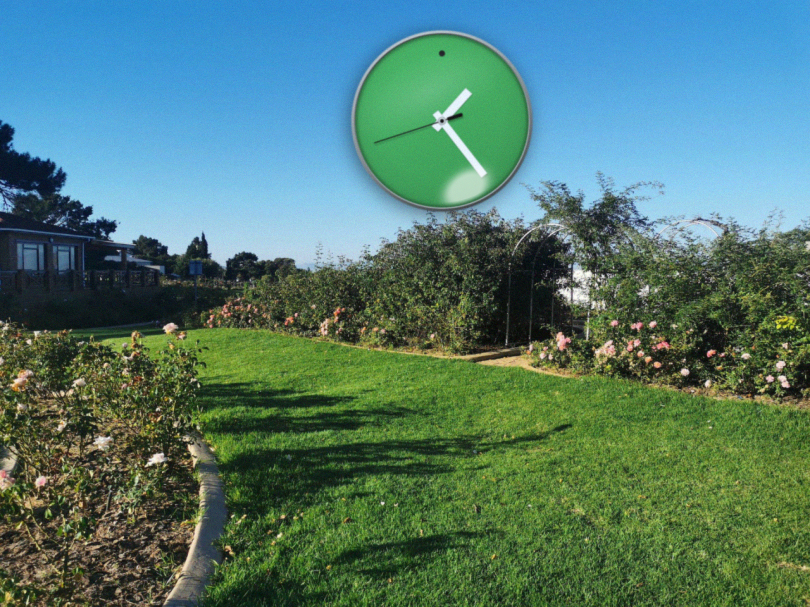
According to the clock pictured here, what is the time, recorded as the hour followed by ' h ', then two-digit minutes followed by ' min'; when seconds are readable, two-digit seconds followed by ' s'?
1 h 23 min 42 s
